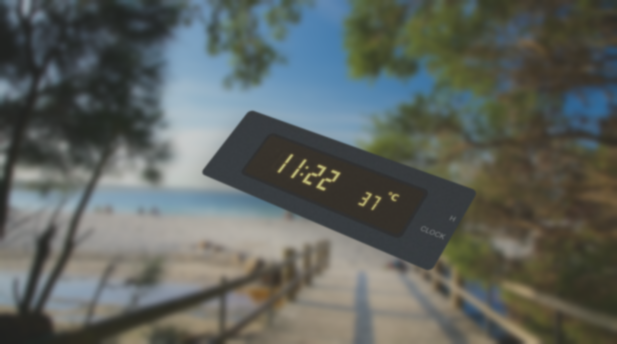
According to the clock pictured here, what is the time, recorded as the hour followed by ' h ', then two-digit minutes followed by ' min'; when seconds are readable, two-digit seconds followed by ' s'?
11 h 22 min
